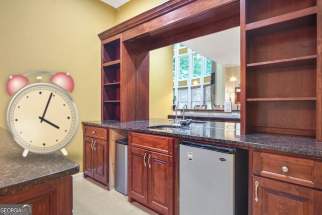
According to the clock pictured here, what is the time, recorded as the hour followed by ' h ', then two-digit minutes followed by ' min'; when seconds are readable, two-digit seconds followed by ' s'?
4 h 04 min
